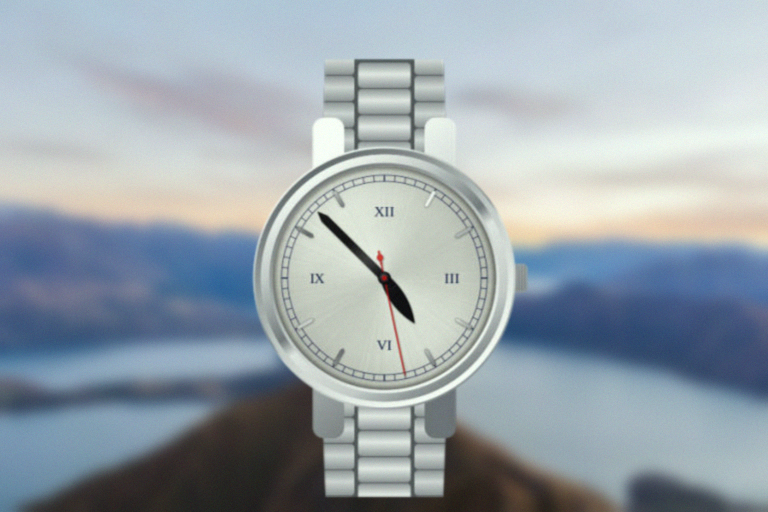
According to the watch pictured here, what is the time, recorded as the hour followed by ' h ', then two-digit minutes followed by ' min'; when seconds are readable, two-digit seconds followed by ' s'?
4 h 52 min 28 s
